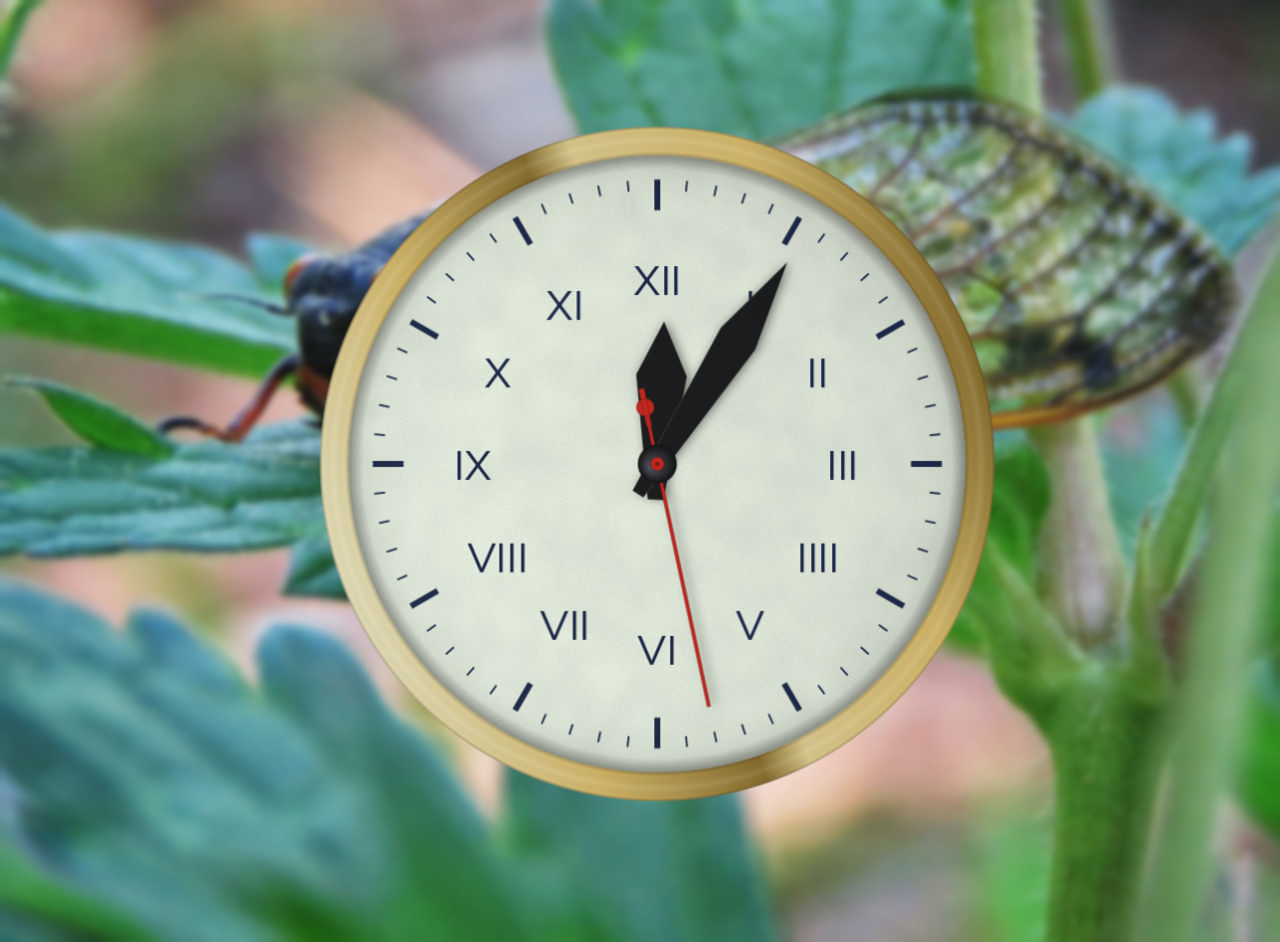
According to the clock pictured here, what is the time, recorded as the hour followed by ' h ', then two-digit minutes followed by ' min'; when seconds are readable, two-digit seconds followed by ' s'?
12 h 05 min 28 s
